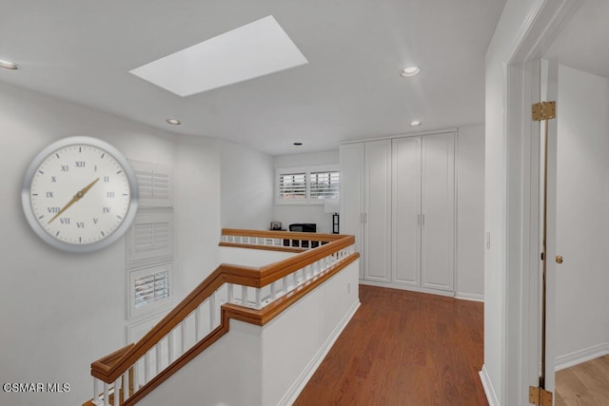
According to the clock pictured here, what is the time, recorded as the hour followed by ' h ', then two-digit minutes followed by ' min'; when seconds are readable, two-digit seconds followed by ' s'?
1 h 38 min
